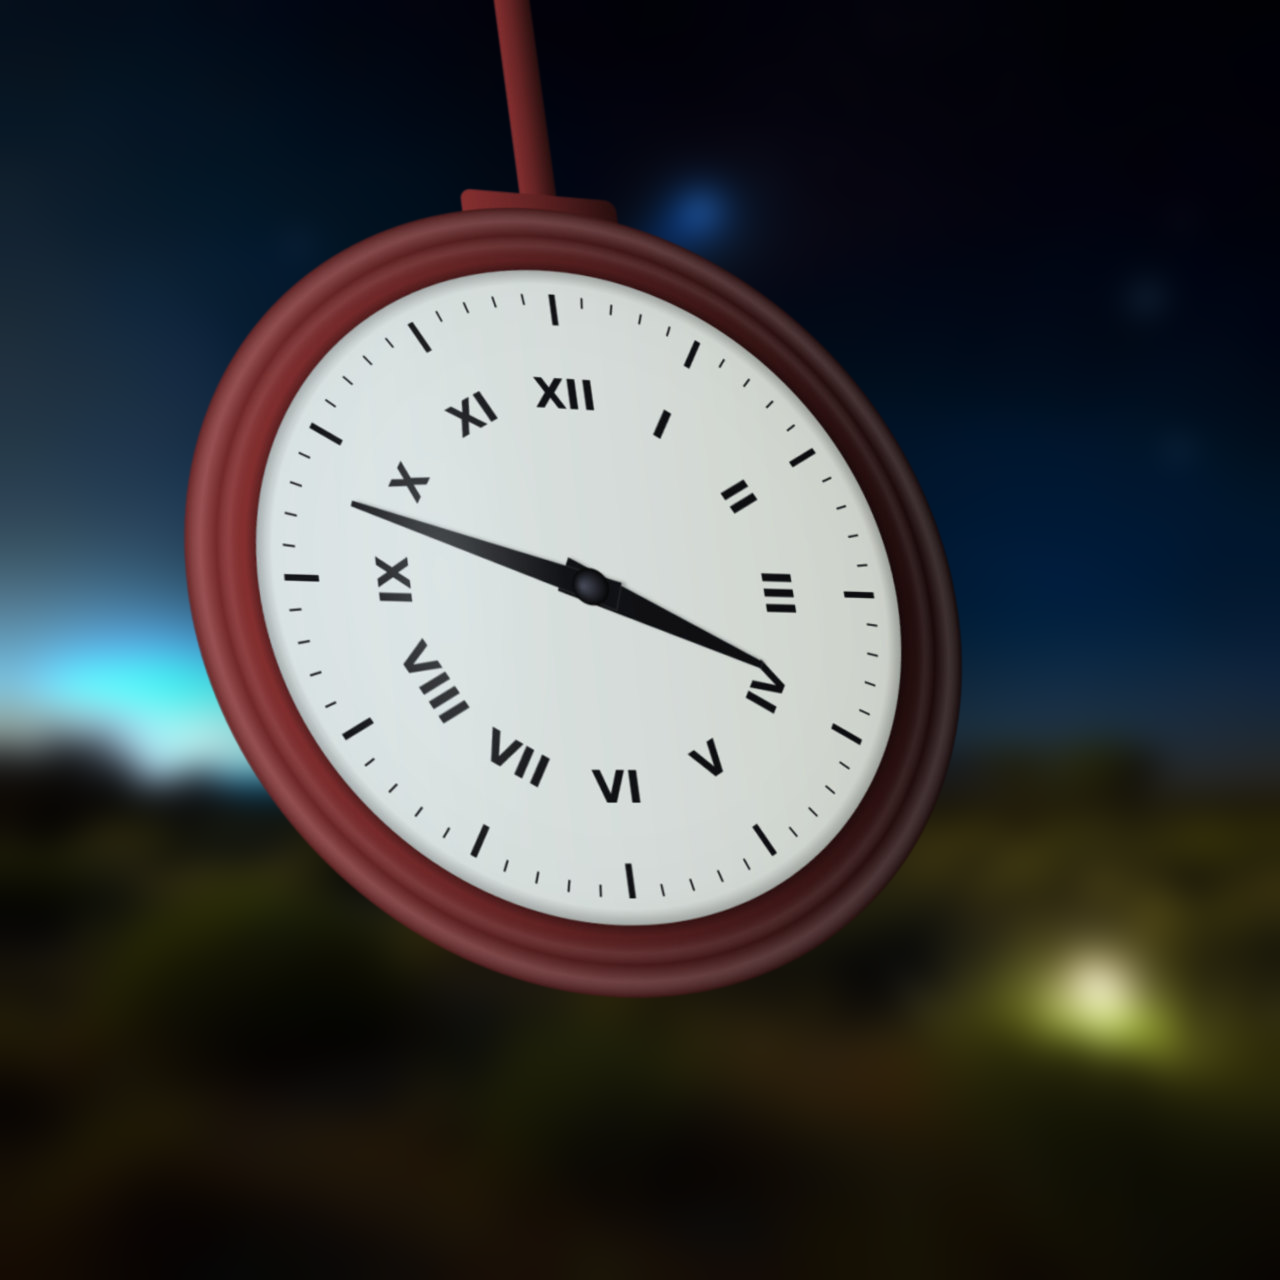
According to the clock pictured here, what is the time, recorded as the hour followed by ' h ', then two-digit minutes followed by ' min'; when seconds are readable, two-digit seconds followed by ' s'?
3 h 48 min
